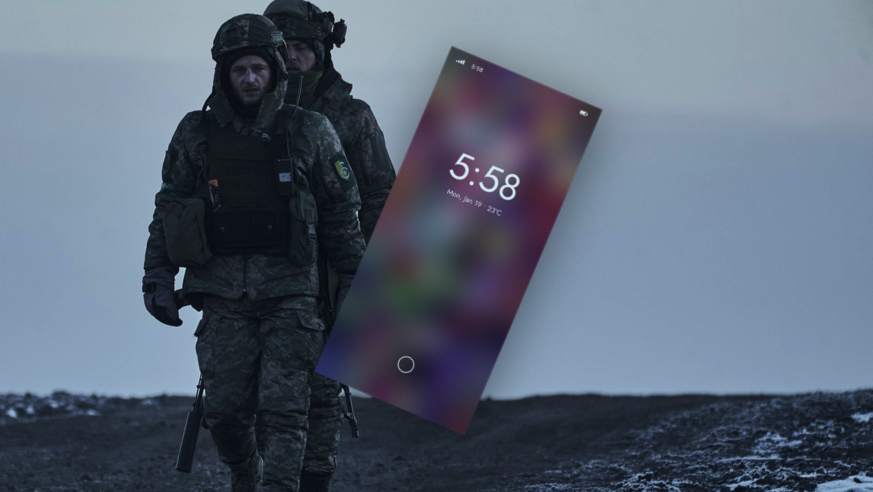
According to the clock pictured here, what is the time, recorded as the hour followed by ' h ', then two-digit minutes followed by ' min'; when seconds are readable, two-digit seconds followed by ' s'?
5 h 58 min
